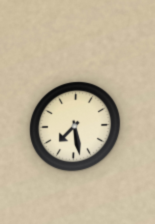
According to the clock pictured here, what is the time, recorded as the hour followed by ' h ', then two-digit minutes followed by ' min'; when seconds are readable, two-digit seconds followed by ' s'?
7 h 28 min
